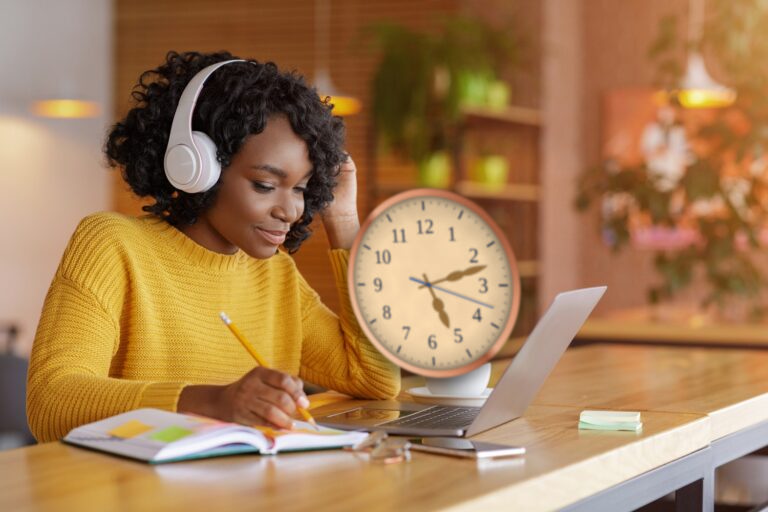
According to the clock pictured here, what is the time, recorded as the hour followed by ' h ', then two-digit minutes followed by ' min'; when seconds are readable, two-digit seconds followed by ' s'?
5 h 12 min 18 s
